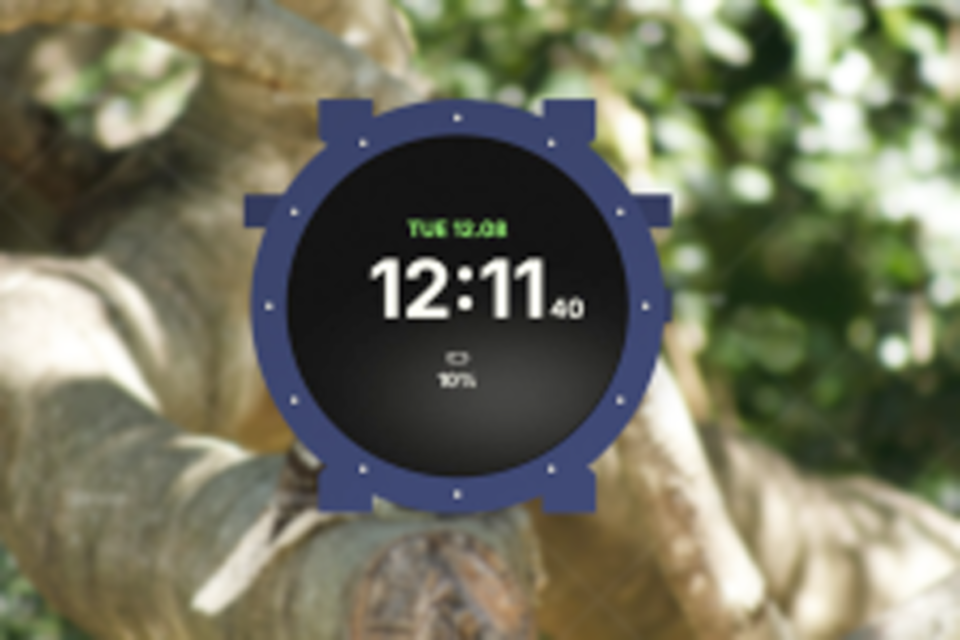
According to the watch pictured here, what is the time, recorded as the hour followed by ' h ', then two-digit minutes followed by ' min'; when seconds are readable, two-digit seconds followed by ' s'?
12 h 11 min
